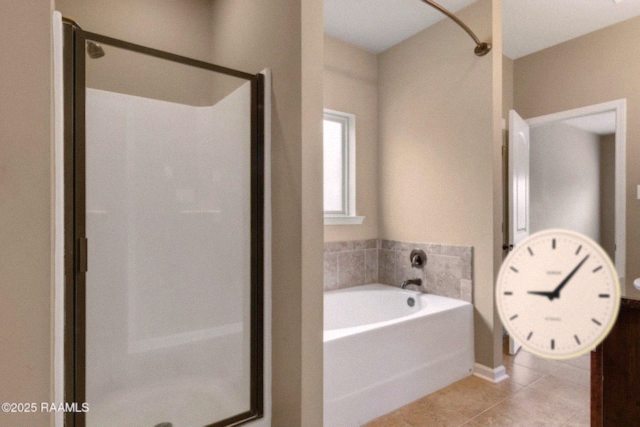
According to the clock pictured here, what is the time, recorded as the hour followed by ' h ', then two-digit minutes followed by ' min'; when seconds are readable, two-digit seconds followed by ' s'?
9 h 07 min
